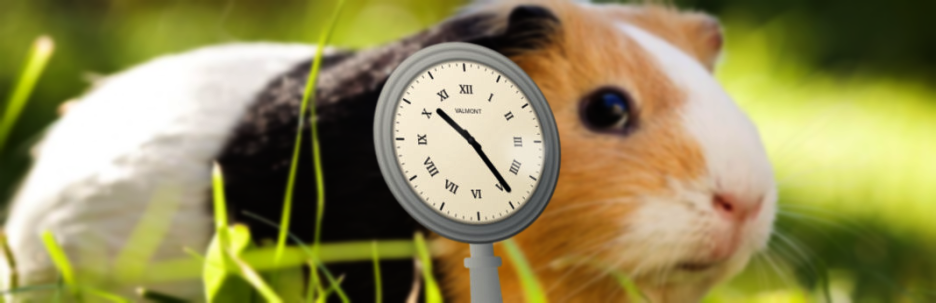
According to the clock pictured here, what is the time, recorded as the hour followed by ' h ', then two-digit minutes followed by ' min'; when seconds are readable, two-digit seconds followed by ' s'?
10 h 24 min
